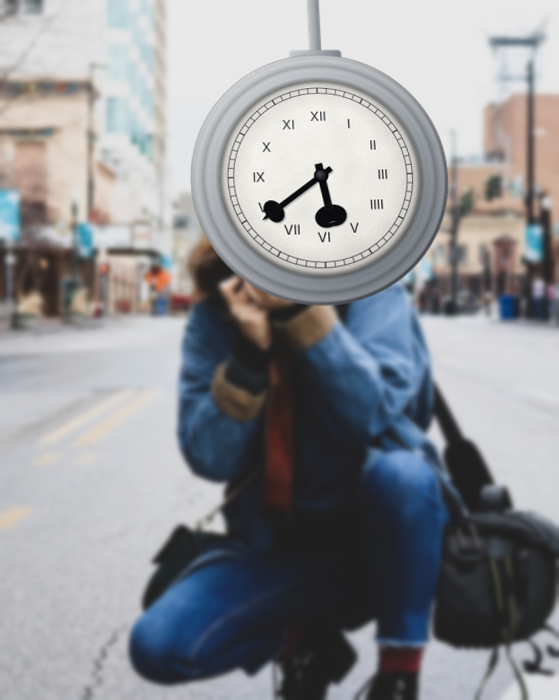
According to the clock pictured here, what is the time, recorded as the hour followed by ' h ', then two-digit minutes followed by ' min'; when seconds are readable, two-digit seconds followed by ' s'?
5 h 39 min
